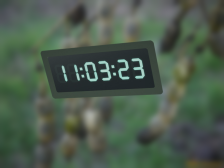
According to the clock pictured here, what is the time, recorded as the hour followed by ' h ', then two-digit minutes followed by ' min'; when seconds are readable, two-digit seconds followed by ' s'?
11 h 03 min 23 s
